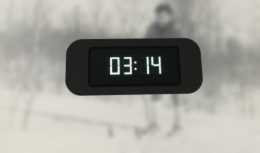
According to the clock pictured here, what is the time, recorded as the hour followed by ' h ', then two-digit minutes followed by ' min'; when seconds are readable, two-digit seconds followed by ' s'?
3 h 14 min
